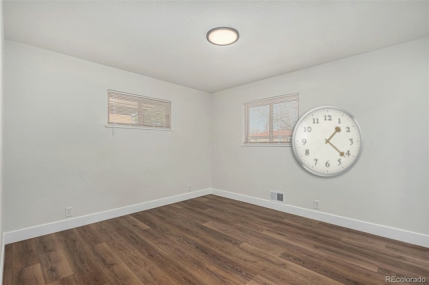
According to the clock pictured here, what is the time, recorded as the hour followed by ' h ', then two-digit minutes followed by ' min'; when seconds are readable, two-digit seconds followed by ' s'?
1 h 22 min
